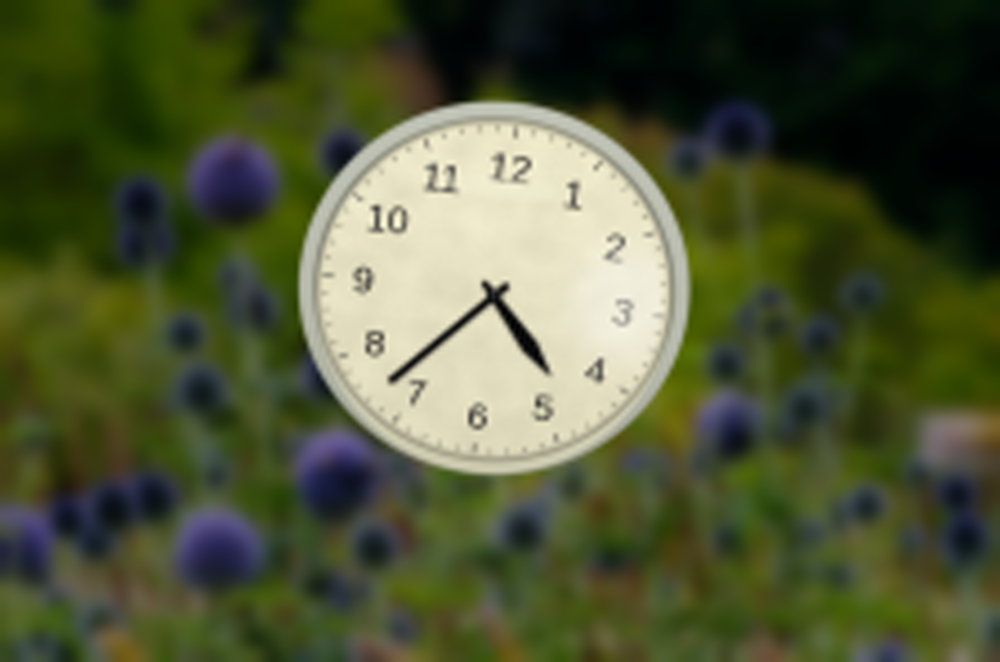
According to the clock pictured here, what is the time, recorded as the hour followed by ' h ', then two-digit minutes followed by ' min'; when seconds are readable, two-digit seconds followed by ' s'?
4 h 37 min
